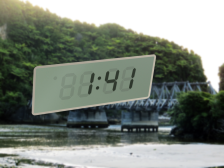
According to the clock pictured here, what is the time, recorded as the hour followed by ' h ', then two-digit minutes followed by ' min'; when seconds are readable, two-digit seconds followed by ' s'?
1 h 41 min
